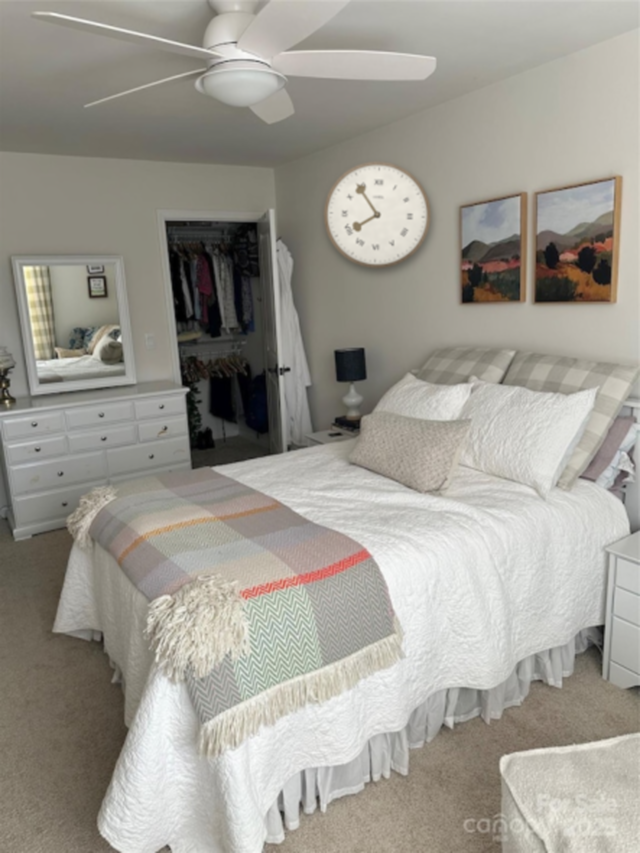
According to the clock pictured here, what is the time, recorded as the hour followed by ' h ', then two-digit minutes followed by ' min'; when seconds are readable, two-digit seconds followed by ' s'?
7 h 54 min
